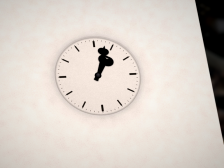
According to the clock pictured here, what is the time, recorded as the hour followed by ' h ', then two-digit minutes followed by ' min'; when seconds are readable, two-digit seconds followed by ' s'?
1 h 03 min
